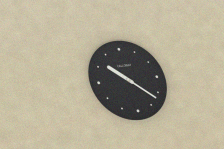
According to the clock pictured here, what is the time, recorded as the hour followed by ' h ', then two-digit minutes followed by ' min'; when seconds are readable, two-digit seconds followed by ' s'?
10 h 22 min
